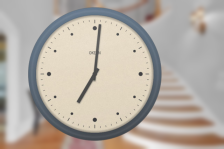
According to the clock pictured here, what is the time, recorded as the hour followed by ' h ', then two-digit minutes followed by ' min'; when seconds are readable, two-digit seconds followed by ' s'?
7 h 01 min
